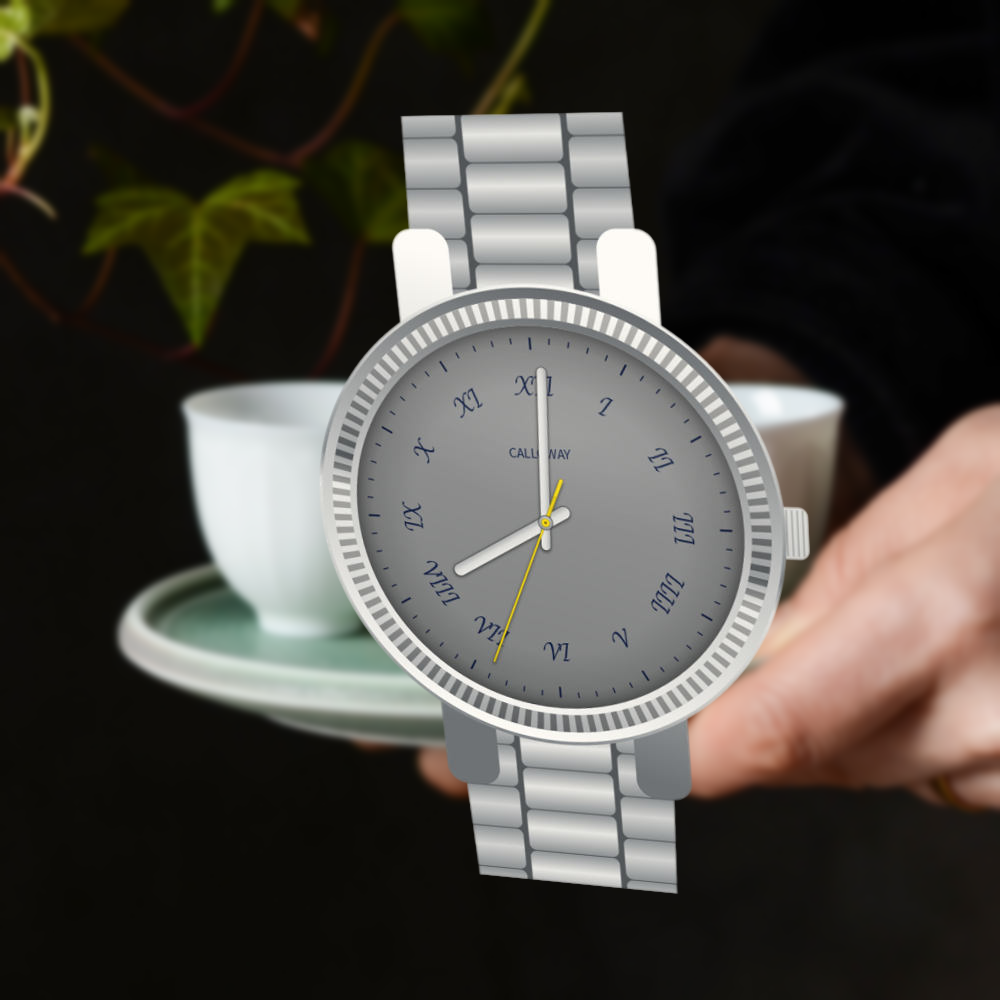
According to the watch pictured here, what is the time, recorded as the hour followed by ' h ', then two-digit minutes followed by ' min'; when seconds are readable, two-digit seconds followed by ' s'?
8 h 00 min 34 s
